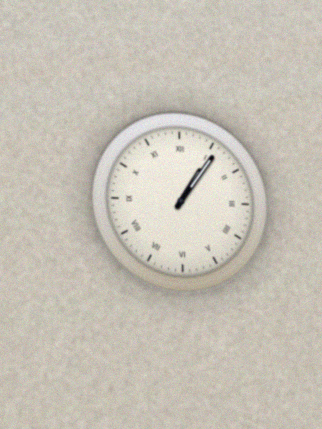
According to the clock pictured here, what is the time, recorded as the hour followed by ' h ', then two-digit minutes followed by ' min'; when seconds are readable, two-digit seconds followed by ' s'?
1 h 06 min
